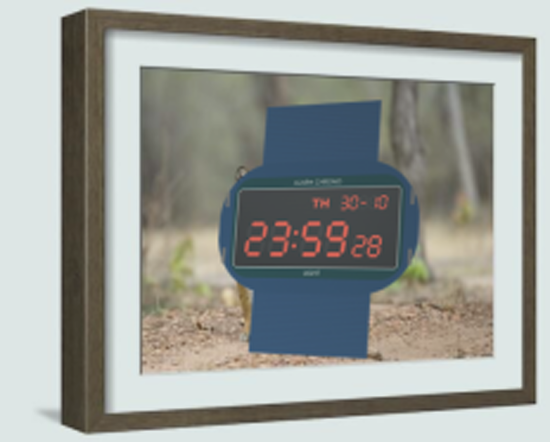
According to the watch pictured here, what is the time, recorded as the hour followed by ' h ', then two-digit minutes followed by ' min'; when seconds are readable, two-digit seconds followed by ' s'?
23 h 59 min 28 s
